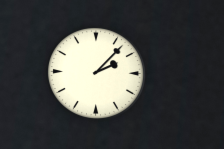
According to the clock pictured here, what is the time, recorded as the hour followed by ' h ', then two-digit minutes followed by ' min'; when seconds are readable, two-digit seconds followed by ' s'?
2 h 07 min
